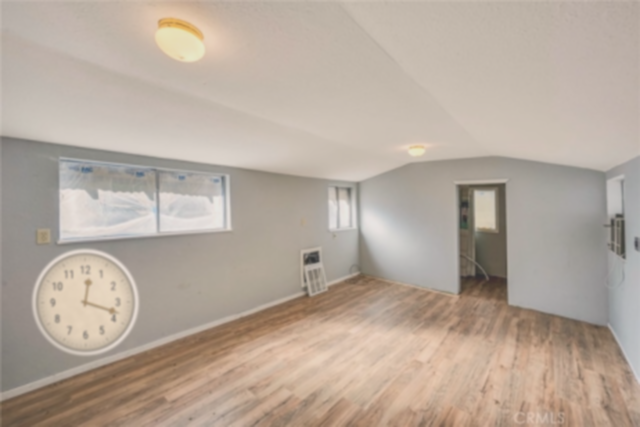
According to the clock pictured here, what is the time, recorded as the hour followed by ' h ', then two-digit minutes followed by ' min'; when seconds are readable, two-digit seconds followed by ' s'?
12 h 18 min
